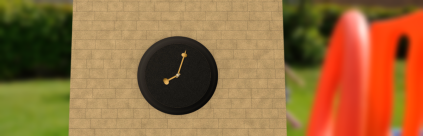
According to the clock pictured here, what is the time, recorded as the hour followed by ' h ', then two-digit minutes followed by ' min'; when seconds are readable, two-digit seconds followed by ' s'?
8 h 03 min
